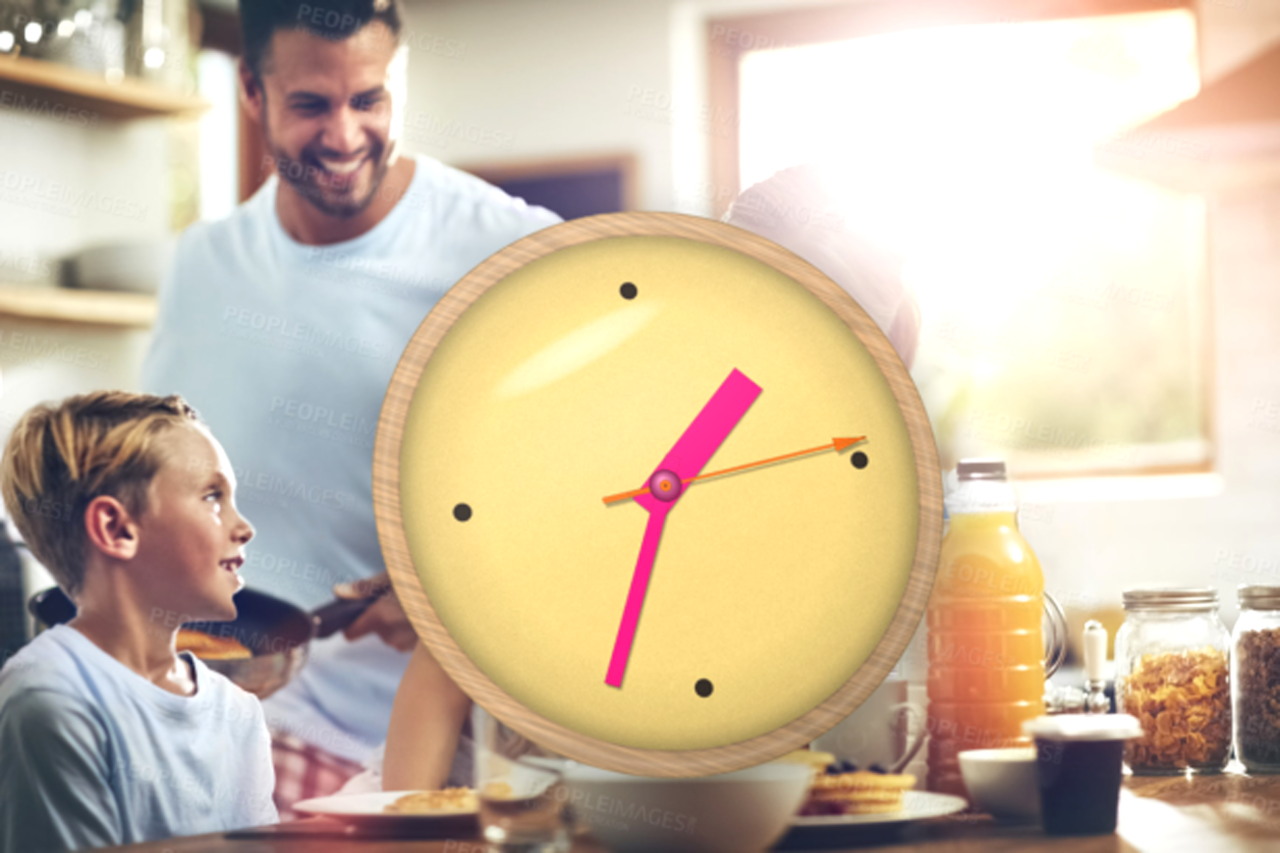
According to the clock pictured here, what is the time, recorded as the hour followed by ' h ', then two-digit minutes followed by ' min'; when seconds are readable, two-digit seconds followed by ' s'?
1 h 34 min 14 s
